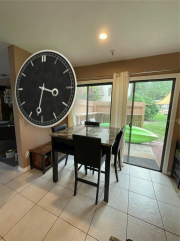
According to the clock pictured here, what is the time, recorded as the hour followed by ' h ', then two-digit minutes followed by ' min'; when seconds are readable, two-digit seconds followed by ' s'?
3 h 32 min
